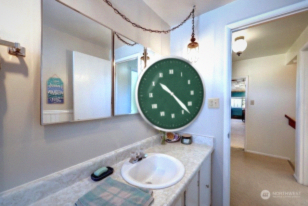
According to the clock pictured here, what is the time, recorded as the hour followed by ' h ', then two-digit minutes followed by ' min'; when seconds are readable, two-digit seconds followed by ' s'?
10 h 23 min
